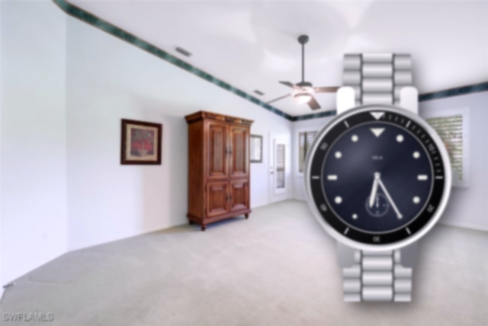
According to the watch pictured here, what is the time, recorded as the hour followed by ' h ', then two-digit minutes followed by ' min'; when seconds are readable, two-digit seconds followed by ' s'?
6 h 25 min
